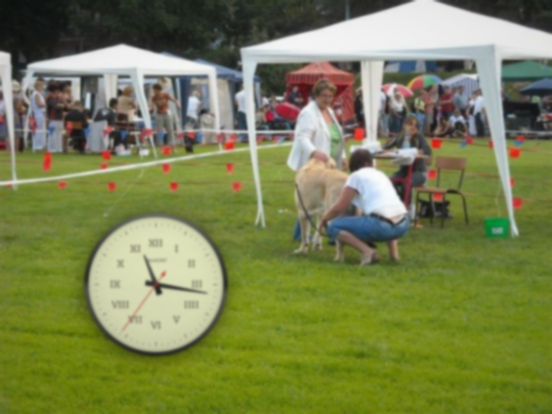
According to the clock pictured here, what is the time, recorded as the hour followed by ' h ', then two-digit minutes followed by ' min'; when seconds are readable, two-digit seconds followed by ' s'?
11 h 16 min 36 s
